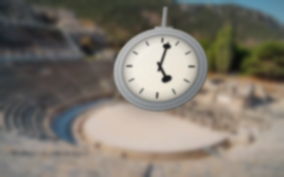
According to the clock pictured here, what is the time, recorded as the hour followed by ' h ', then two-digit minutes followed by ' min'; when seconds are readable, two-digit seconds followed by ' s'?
5 h 02 min
